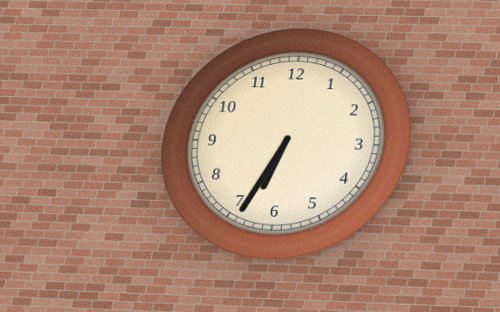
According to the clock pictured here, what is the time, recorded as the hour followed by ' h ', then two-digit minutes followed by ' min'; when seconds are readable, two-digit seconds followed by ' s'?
6 h 34 min
